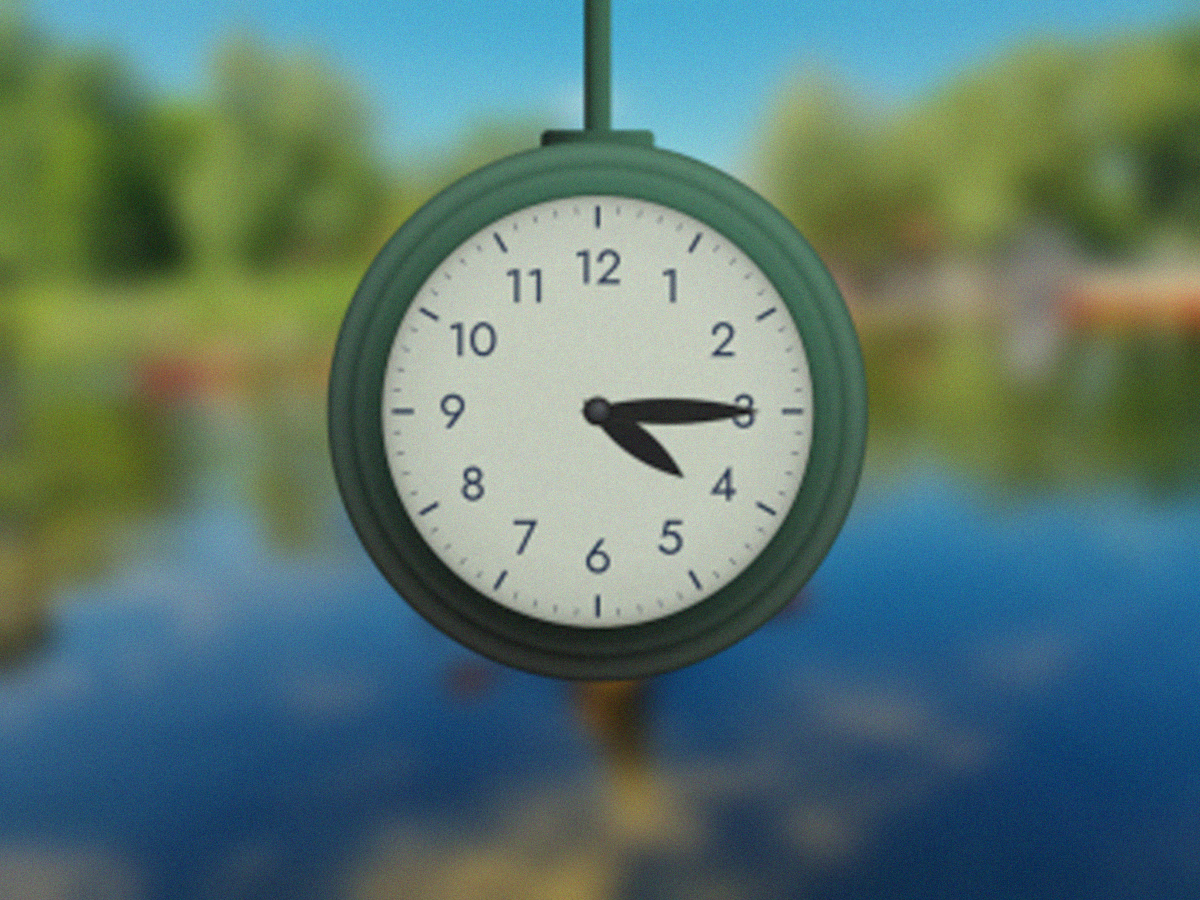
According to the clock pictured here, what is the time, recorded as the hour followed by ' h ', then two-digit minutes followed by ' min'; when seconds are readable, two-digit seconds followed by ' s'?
4 h 15 min
